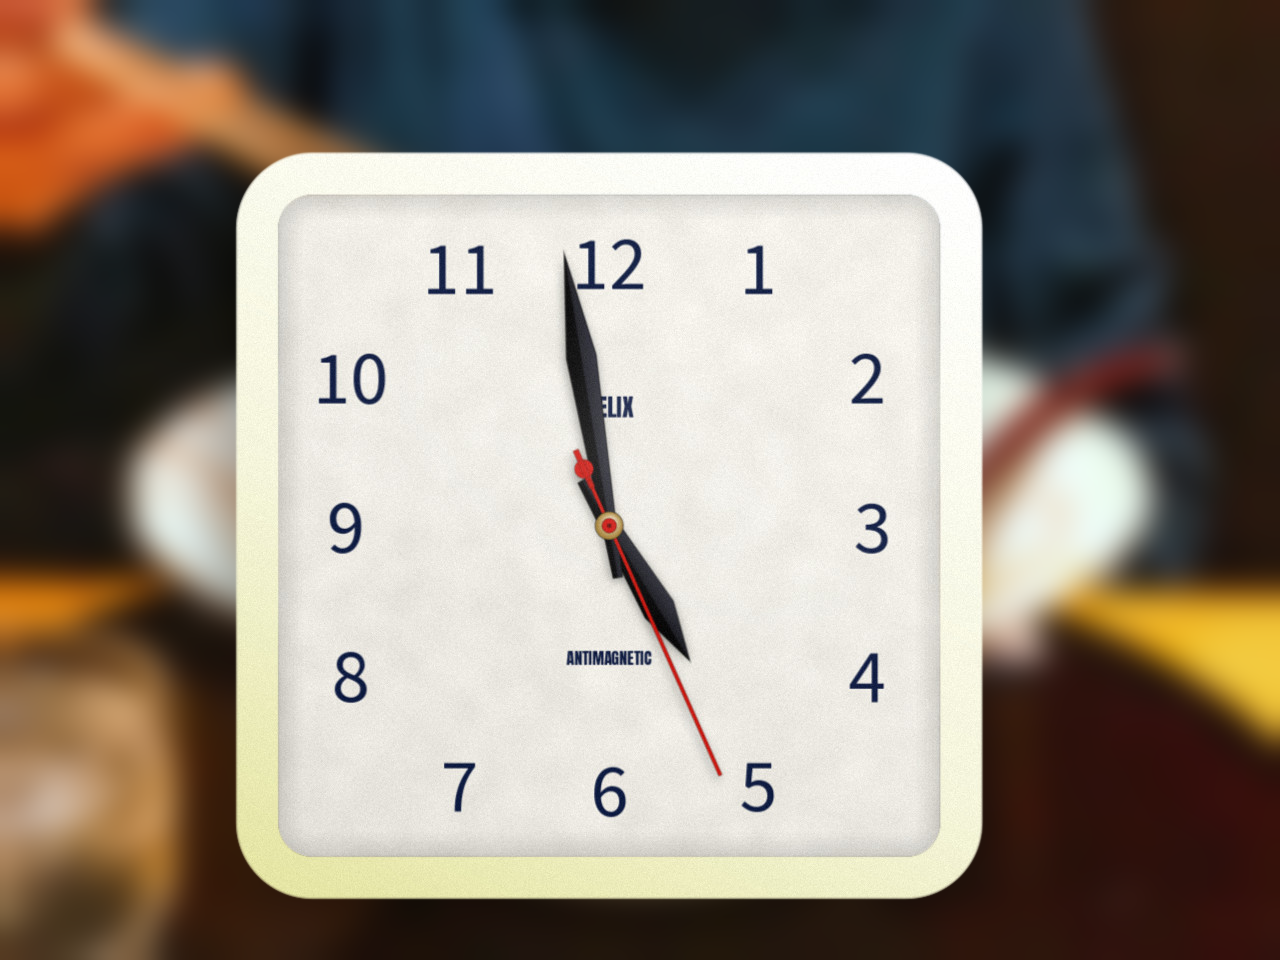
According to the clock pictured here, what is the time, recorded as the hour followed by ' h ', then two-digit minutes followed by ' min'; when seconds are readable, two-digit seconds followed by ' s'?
4 h 58 min 26 s
